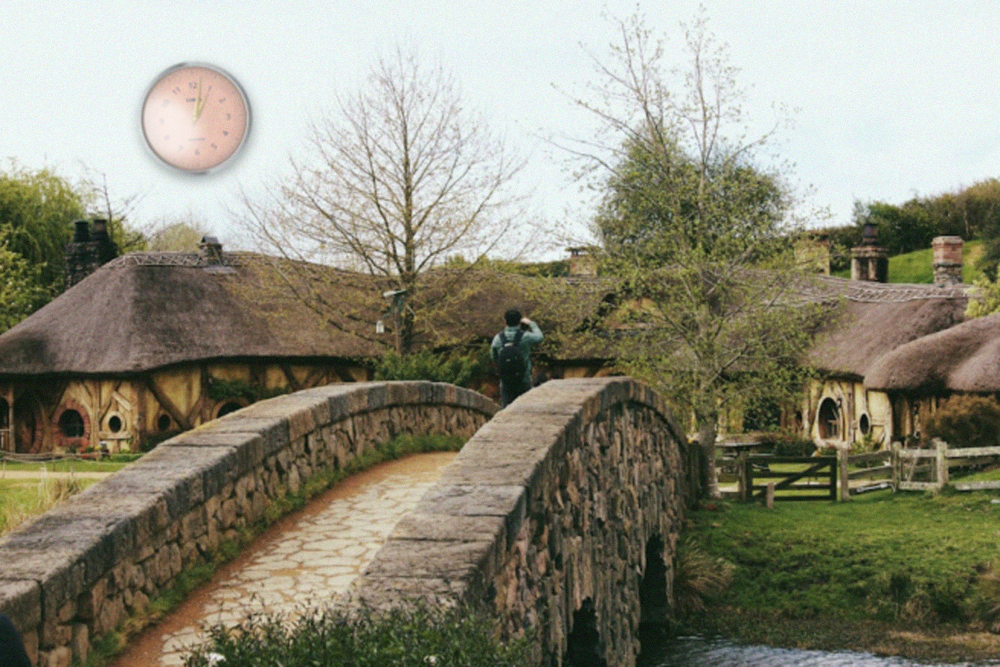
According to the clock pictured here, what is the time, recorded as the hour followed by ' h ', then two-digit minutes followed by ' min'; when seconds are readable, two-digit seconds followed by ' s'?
1 h 02 min
